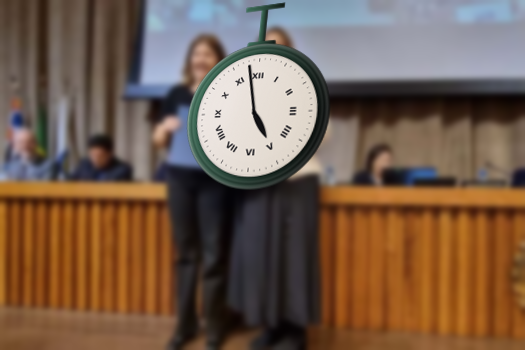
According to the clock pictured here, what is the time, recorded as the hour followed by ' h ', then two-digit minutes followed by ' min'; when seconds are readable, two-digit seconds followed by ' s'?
4 h 58 min
